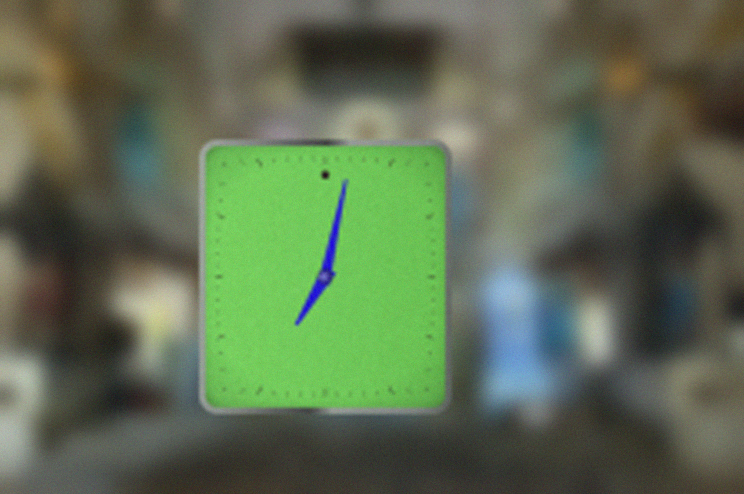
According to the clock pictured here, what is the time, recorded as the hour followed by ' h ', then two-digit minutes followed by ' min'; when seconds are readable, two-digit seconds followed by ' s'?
7 h 02 min
